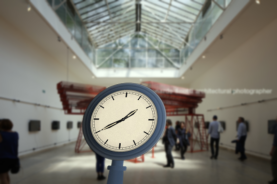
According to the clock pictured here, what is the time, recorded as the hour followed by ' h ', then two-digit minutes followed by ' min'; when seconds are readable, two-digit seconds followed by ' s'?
1 h 40 min
